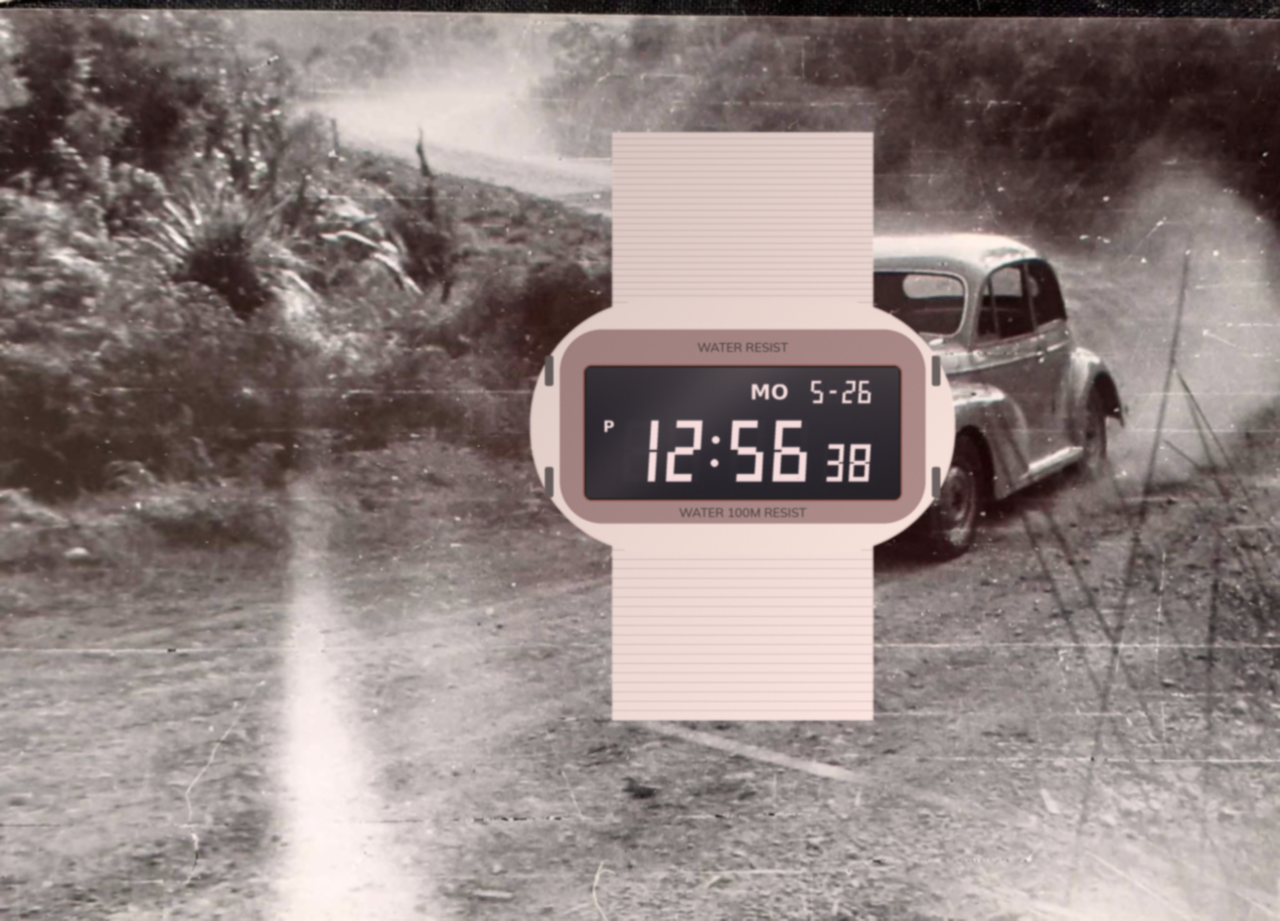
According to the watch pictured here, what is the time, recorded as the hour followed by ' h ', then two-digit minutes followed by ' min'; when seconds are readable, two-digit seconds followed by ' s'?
12 h 56 min 38 s
